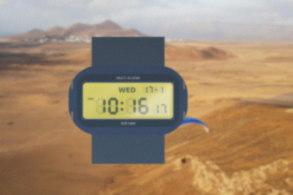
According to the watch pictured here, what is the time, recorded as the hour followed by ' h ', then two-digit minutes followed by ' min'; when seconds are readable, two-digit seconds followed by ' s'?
10 h 16 min 17 s
